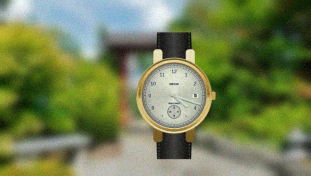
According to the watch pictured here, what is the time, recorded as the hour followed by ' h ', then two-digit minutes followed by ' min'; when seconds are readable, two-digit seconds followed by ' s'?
4 h 18 min
